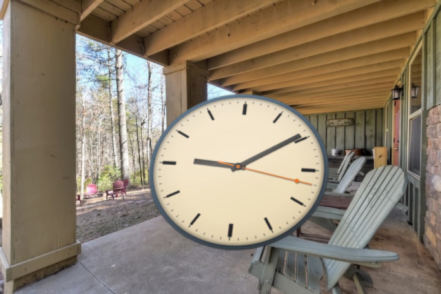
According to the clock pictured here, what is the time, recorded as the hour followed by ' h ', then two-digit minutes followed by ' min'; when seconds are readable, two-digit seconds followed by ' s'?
9 h 09 min 17 s
